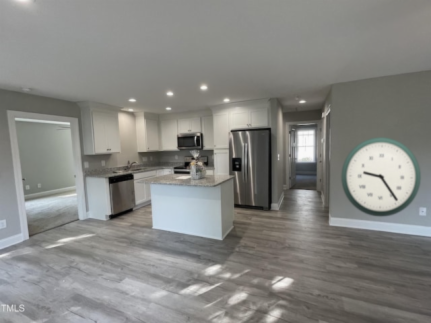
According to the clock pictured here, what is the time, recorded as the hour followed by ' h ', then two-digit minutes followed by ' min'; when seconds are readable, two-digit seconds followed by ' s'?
9 h 24 min
